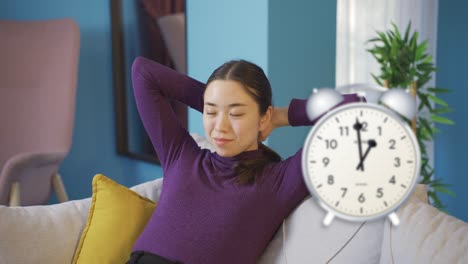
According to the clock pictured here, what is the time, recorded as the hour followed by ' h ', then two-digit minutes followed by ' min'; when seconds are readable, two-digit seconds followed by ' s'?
12 h 59 min
